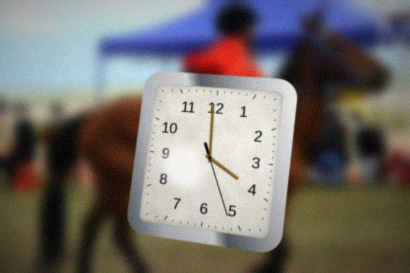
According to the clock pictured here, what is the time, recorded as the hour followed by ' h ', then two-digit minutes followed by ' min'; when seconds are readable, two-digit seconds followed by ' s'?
3 h 59 min 26 s
